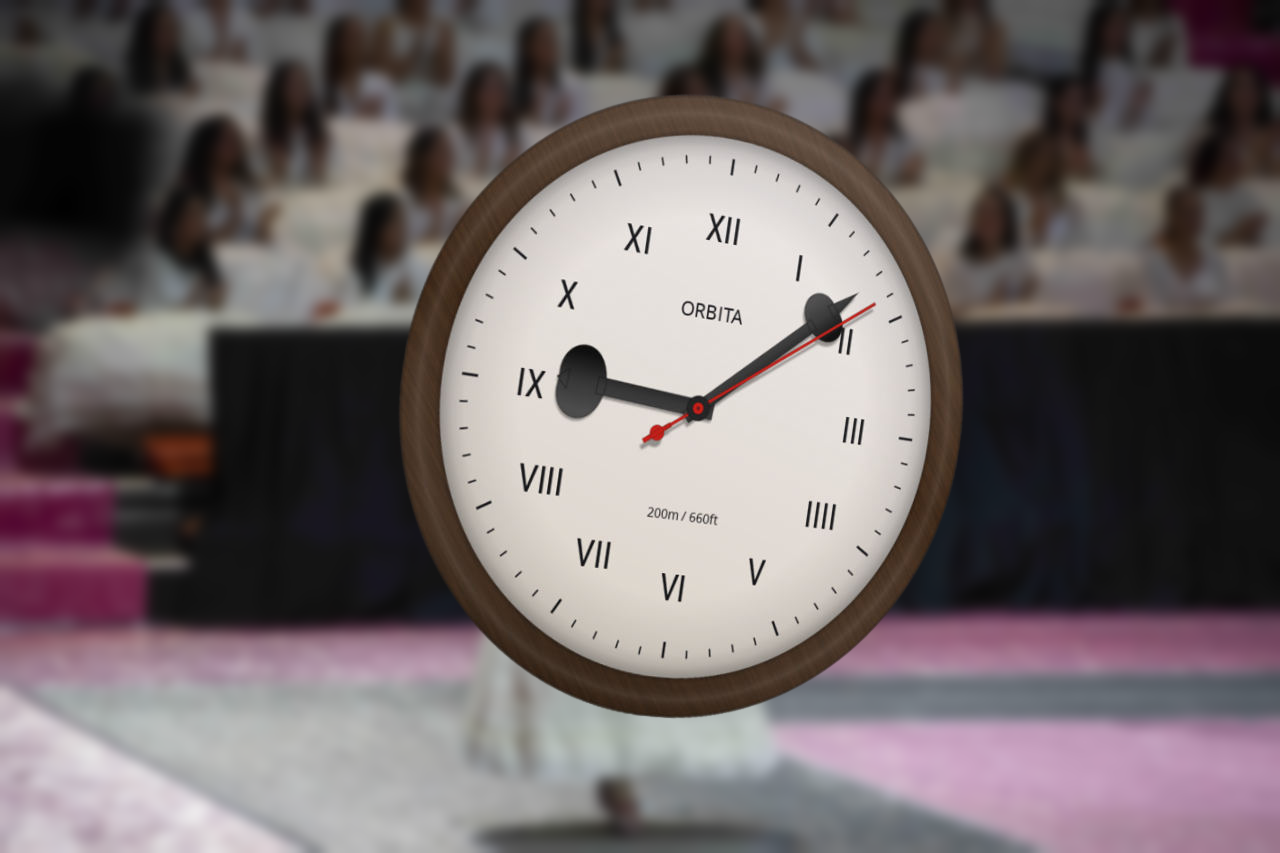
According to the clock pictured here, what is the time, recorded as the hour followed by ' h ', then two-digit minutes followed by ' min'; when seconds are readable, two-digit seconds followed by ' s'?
9 h 08 min 09 s
